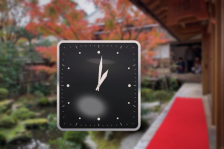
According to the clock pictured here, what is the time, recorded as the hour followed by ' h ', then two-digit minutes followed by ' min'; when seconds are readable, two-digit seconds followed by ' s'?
1 h 01 min
